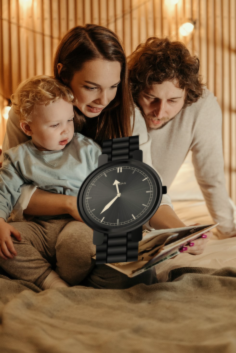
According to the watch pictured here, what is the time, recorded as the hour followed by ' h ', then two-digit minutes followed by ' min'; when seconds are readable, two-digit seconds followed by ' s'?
11 h 37 min
